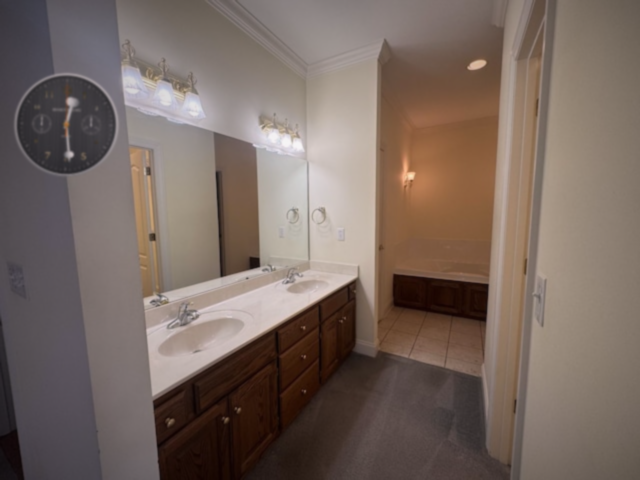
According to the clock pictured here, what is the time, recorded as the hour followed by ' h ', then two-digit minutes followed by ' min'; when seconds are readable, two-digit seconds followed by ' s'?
12 h 29 min
